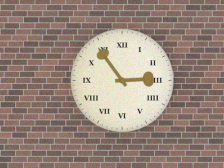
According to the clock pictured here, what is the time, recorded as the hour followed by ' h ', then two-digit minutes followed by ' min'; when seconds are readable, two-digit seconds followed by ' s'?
2 h 54 min
